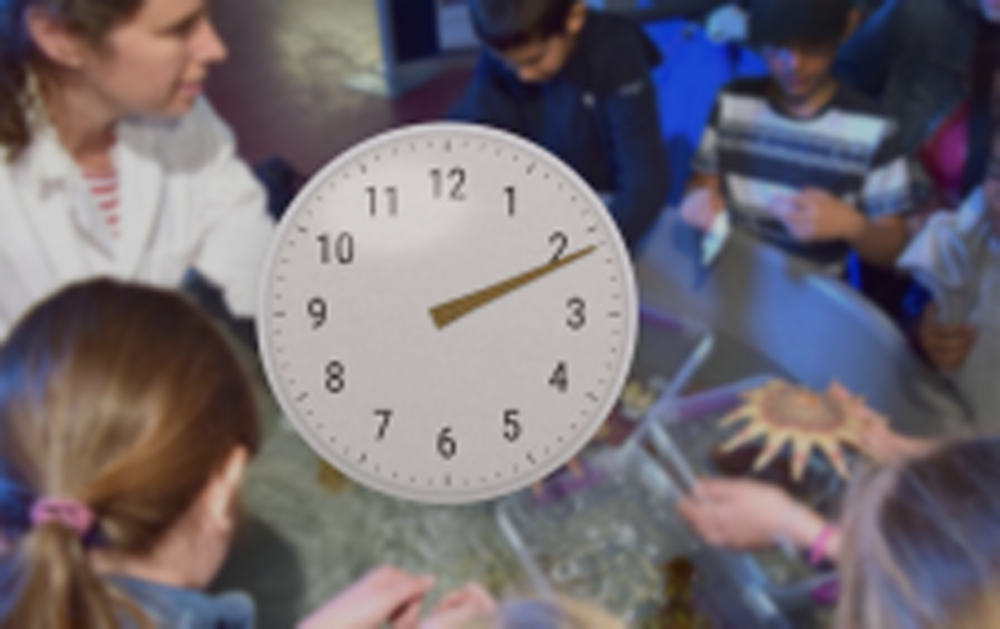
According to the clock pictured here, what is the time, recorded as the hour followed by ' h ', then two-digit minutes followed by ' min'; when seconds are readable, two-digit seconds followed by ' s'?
2 h 11 min
